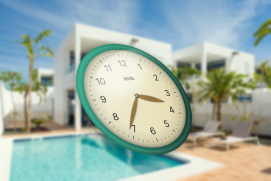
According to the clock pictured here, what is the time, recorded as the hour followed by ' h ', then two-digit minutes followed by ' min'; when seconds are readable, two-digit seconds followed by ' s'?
3 h 36 min
